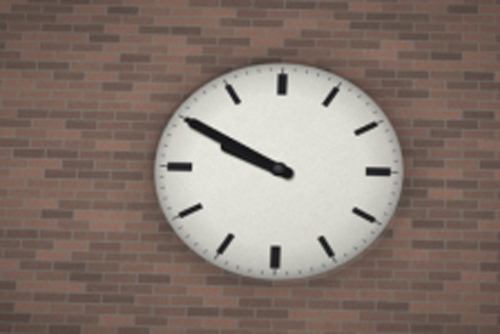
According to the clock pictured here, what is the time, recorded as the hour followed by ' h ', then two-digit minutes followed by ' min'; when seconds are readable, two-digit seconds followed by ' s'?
9 h 50 min
